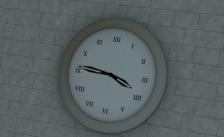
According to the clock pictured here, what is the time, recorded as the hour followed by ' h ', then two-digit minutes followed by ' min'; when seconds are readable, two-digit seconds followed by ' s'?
3 h 46 min
